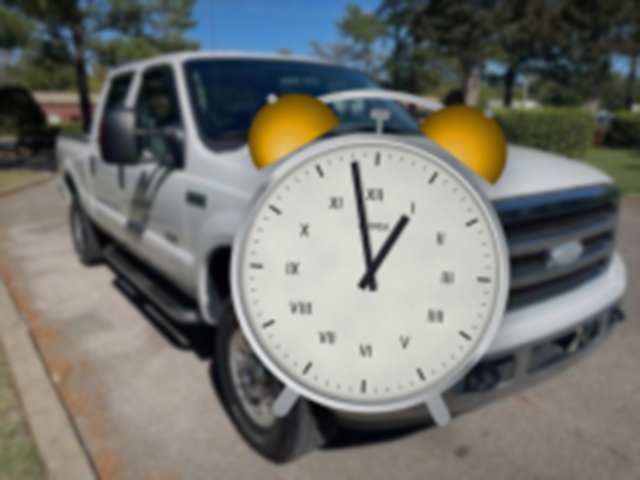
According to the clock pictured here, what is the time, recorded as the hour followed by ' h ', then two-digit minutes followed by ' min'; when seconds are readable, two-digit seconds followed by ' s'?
12 h 58 min
